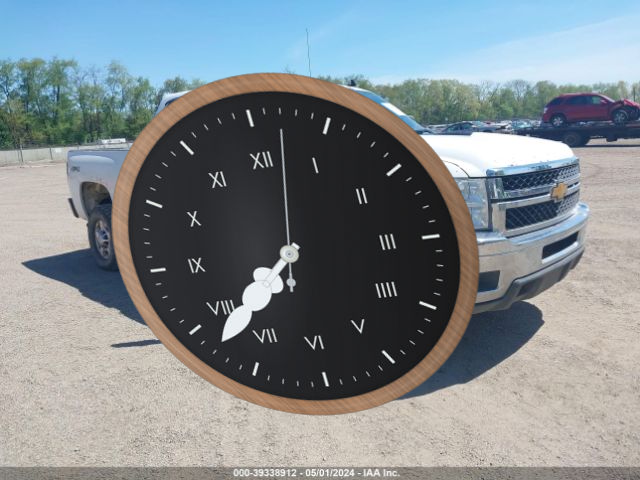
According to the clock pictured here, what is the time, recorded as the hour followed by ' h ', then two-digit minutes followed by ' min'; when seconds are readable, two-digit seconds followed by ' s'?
7 h 38 min 02 s
